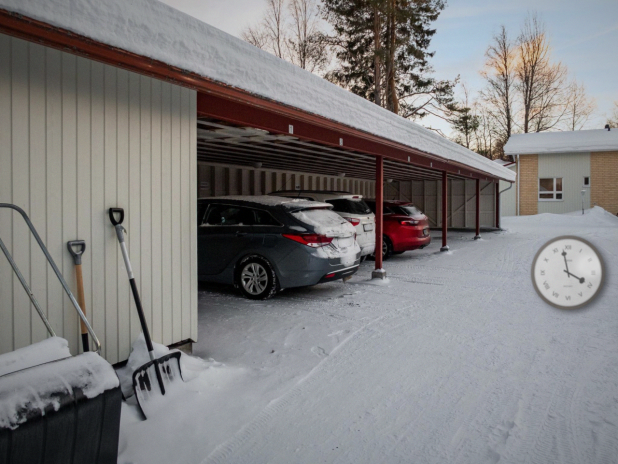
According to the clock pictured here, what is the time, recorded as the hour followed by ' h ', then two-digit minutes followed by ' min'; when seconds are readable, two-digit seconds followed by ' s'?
3 h 58 min
